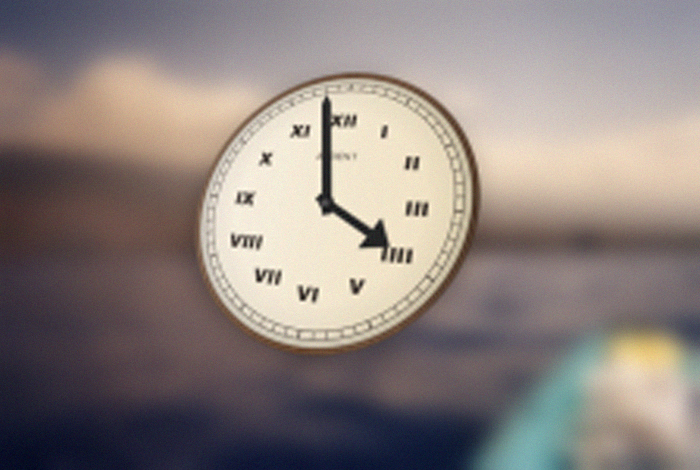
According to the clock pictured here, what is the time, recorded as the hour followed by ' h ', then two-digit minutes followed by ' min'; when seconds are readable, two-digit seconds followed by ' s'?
3 h 58 min
